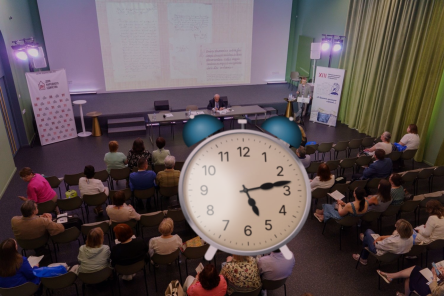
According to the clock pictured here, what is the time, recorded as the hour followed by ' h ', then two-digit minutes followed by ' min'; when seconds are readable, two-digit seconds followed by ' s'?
5 h 13 min
